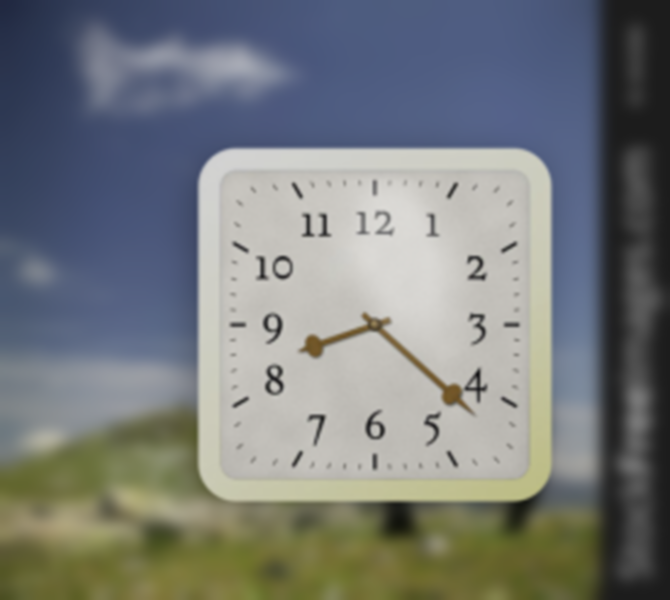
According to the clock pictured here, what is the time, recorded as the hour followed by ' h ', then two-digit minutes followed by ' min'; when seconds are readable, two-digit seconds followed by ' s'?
8 h 22 min
